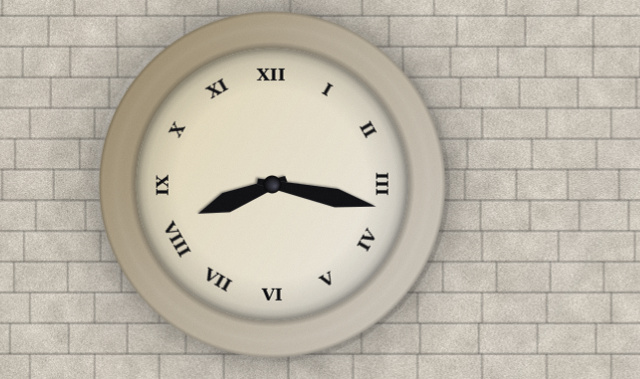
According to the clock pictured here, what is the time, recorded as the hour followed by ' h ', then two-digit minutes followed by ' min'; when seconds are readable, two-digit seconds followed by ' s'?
8 h 17 min
